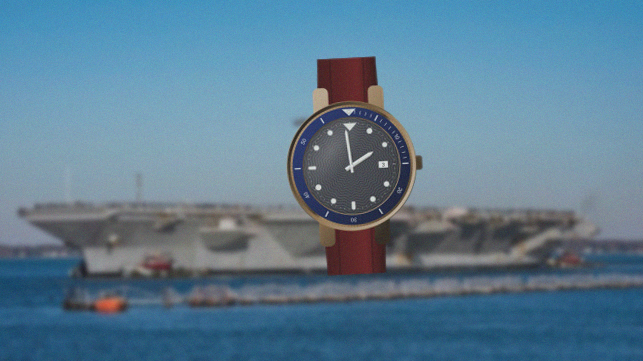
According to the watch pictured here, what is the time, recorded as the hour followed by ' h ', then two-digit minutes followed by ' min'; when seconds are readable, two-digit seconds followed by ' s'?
1 h 59 min
